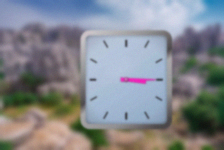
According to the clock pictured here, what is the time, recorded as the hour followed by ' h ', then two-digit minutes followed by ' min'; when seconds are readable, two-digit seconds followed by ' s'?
3 h 15 min
